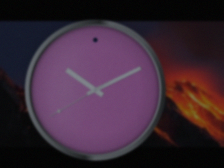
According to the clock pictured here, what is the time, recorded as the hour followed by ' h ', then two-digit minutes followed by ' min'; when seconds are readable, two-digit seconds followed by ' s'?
10 h 10 min 40 s
